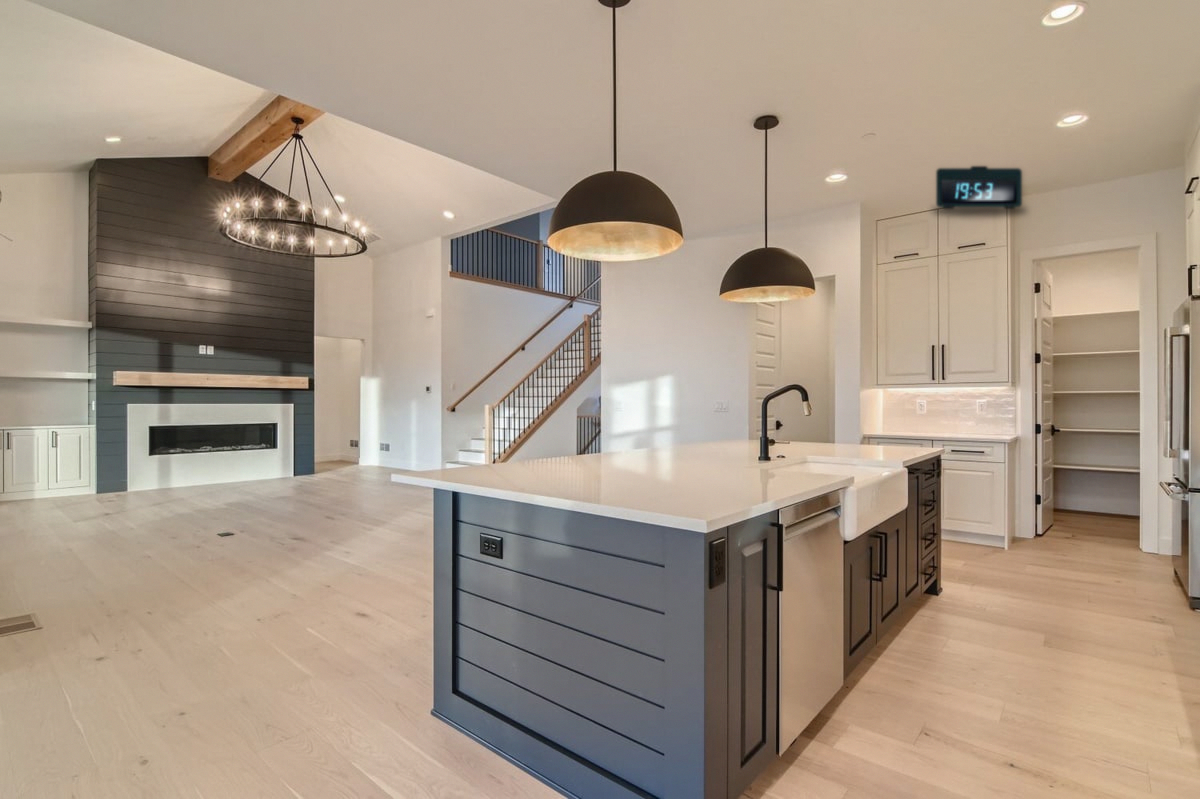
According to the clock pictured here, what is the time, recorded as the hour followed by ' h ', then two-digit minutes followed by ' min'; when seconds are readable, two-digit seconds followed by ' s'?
19 h 53 min
